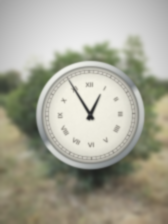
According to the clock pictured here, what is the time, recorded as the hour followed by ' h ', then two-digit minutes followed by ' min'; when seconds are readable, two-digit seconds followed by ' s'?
12 h 55 min
